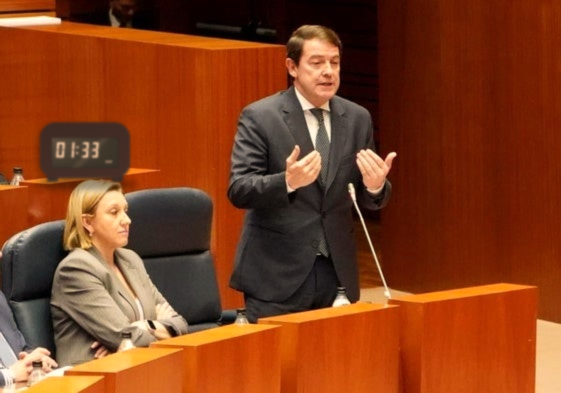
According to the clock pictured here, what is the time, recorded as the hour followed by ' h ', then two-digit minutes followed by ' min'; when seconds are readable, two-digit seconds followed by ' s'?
1 h 33 min
